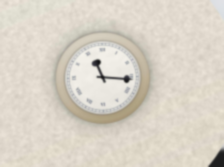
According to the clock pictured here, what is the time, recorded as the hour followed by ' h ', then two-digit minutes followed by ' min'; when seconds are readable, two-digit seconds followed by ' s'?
11 h 16 min
